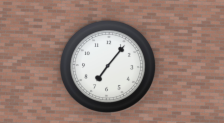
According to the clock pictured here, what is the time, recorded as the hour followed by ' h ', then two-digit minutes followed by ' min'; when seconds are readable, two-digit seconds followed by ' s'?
7 h 06 min
